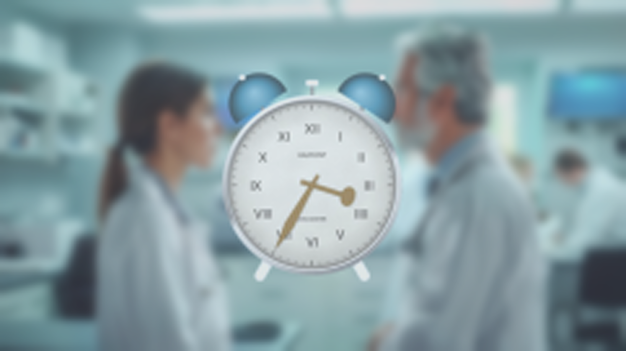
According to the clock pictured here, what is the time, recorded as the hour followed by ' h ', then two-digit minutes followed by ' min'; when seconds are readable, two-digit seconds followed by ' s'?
3 h 35 min
